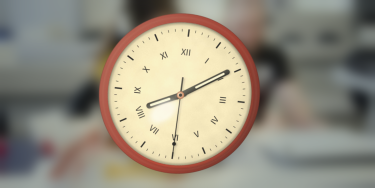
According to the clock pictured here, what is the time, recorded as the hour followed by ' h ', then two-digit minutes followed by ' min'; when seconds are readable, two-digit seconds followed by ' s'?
8 h 09 min 30 s
